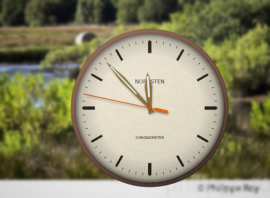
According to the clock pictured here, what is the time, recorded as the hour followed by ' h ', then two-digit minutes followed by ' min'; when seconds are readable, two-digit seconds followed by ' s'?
11 h 52 min 47 s
